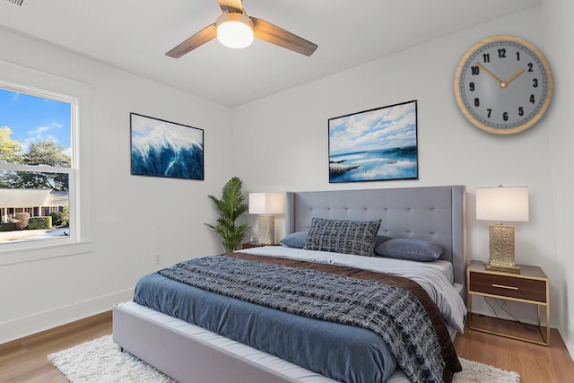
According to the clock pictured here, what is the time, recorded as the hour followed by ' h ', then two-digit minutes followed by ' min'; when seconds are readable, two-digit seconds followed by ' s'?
1 h 52 min
